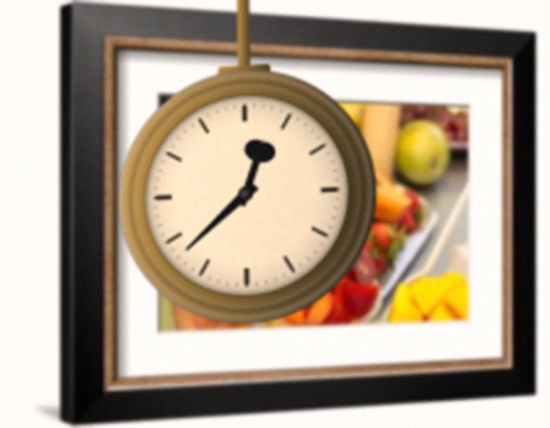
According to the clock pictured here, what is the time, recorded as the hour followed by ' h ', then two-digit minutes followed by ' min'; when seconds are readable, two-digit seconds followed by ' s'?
12 h 38 min
